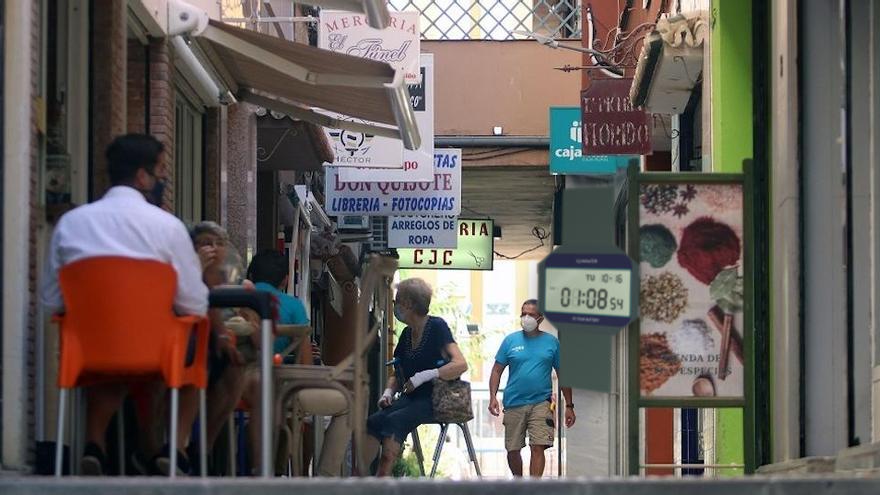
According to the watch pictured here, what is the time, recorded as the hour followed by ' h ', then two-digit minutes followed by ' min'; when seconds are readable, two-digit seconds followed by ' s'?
1 h 08 min 54 s
